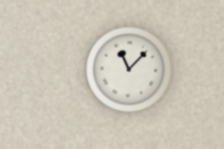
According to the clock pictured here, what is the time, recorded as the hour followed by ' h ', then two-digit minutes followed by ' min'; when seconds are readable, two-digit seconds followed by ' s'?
11 h 07 min
